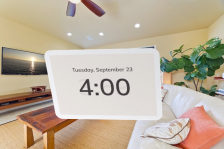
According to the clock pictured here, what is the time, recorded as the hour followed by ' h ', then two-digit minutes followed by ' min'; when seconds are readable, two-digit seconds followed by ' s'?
4 h 00 min
